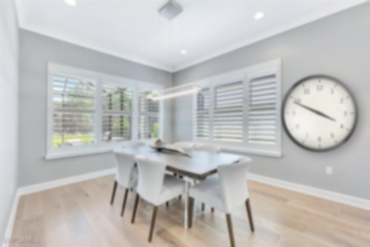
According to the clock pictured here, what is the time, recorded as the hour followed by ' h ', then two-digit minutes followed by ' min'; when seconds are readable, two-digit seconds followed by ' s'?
3 h 49 min
